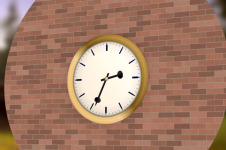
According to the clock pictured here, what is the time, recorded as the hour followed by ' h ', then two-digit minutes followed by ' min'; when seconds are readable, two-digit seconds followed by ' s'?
2 h 34 min
